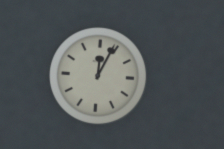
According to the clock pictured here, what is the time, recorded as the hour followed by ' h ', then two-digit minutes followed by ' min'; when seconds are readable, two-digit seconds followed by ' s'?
12 h 04 min
